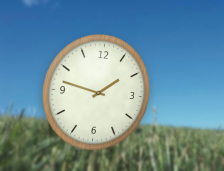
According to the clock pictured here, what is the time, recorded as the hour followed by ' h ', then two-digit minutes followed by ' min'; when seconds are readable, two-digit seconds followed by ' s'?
1 h 47 min
